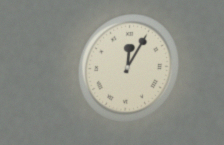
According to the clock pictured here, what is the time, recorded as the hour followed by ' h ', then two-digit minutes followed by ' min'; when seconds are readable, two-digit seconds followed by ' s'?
12 h 05 min
